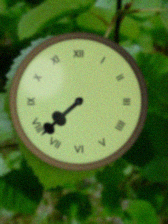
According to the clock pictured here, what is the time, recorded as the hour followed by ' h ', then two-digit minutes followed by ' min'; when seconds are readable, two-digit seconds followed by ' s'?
7 h 38 min
